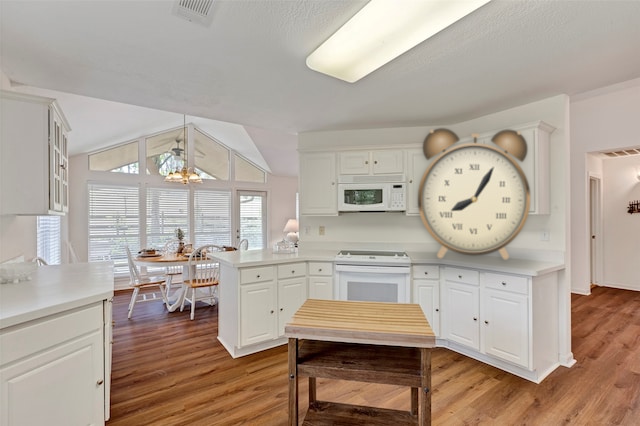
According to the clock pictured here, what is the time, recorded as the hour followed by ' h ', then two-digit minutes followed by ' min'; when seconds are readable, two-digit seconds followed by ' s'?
8 h 05 min
